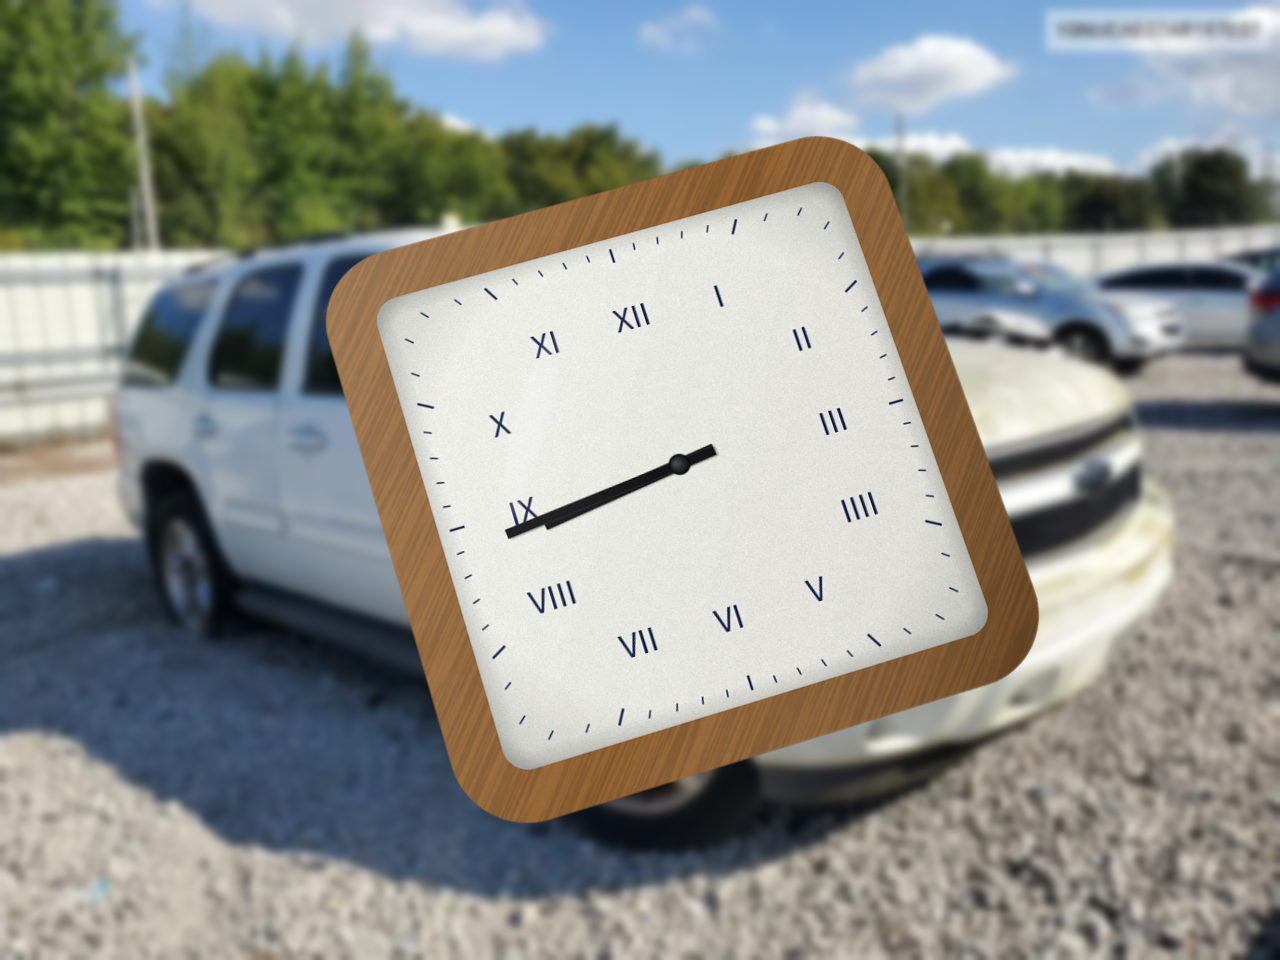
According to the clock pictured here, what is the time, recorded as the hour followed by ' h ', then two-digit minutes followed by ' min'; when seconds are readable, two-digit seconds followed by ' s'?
8 h 44 min
